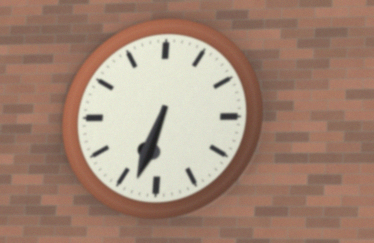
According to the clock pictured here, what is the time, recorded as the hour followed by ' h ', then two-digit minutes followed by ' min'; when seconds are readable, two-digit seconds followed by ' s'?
6 h 33 min
